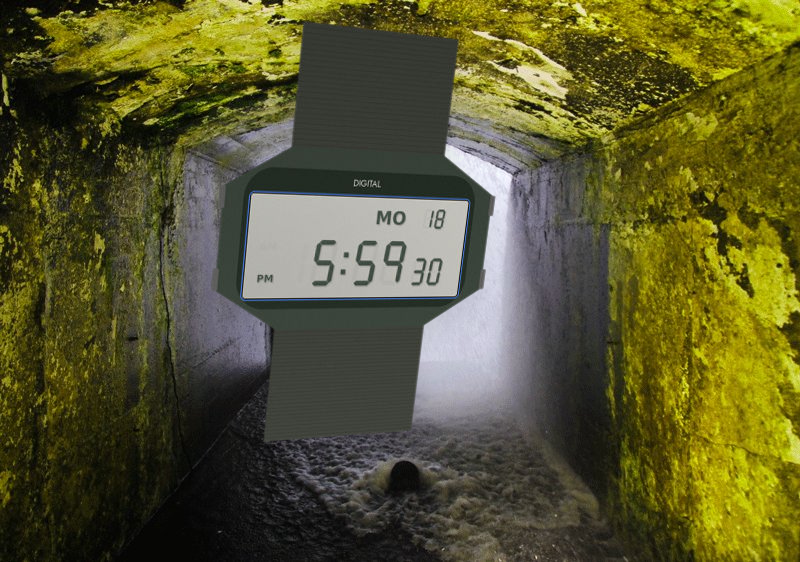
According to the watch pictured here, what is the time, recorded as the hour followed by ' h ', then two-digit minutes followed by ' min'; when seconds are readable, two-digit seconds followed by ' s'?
5 h 59 min 30 s
